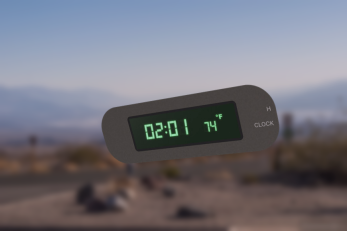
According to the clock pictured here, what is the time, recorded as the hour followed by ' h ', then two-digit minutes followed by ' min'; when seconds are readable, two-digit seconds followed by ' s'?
2 h 01 min
